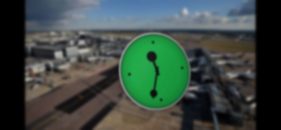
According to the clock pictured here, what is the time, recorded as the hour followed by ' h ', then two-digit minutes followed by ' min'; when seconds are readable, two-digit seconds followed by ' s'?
11 h 33 min
